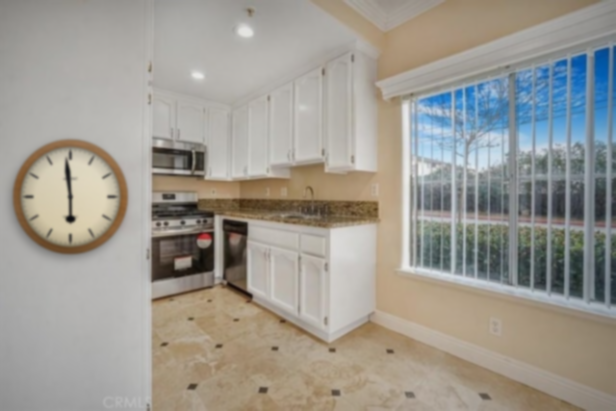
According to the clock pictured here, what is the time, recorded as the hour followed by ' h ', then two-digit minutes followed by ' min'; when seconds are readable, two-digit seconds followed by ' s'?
5 h 59 min
